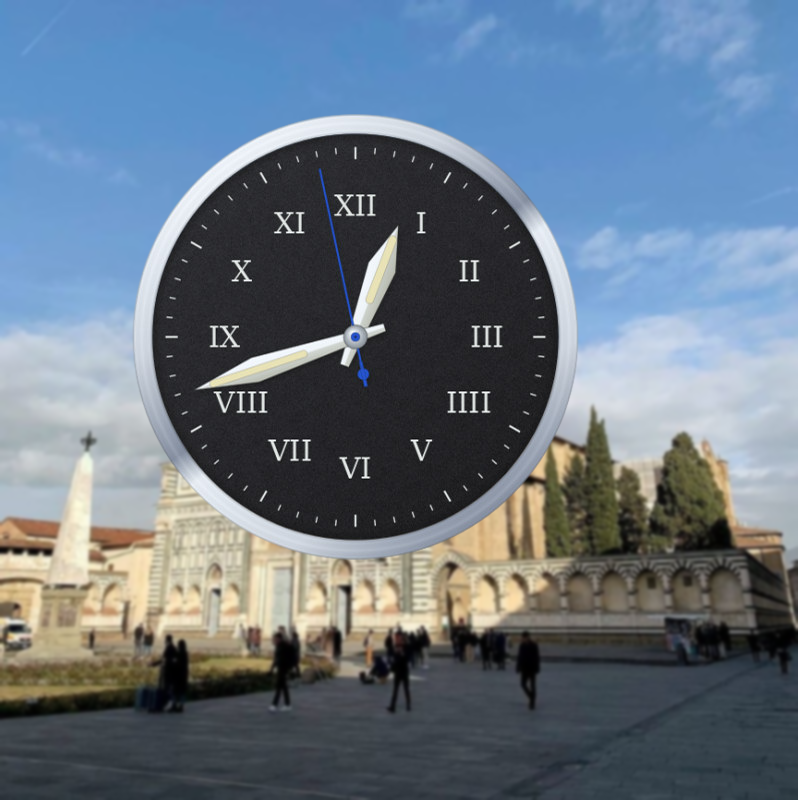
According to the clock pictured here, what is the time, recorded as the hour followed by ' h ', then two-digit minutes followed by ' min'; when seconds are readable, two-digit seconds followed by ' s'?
12 h 41 min 58 s
